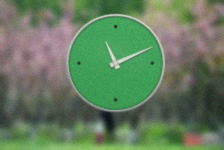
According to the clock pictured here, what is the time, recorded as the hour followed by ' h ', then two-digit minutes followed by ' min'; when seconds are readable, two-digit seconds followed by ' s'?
11 h 11 min
